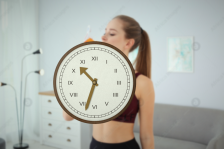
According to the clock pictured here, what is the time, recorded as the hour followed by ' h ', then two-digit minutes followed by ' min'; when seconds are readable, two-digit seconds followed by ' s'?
10 h 33 min
